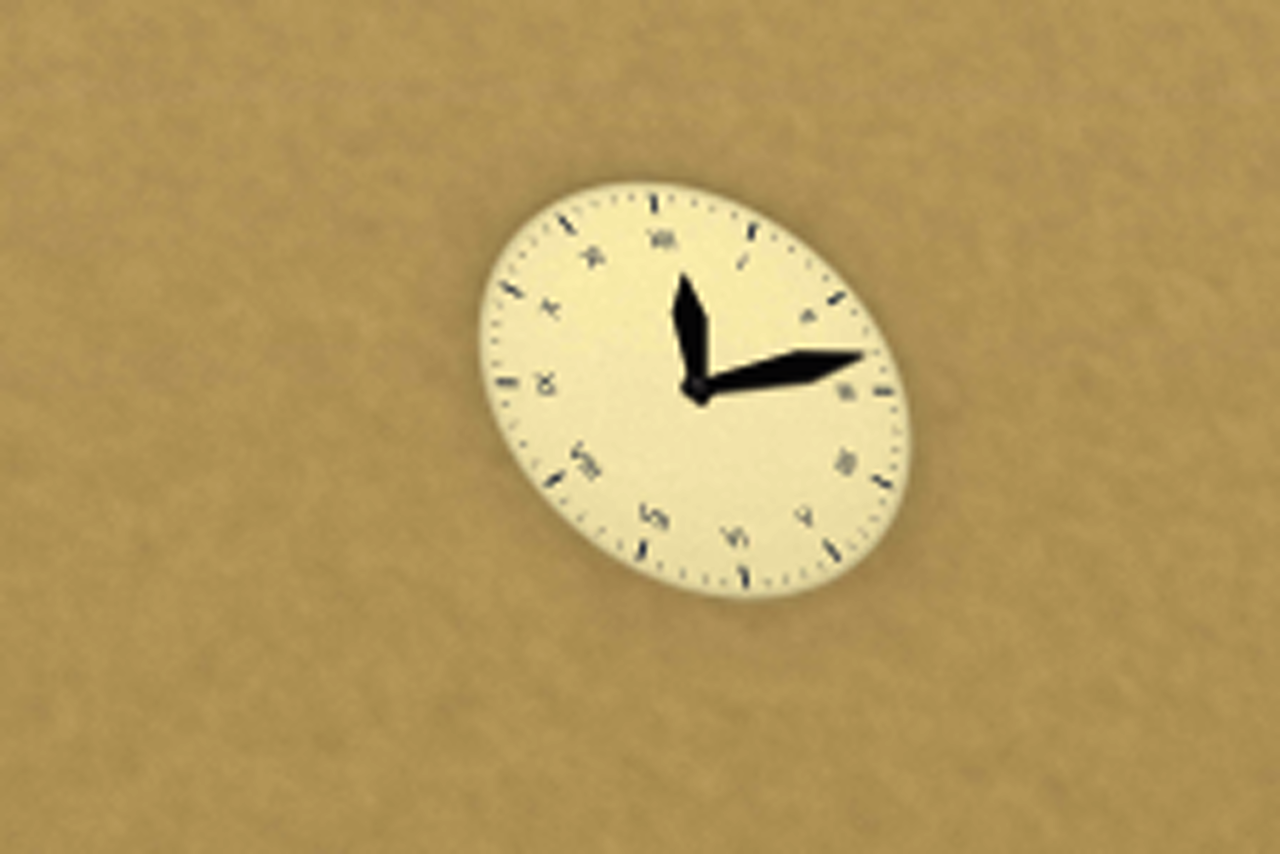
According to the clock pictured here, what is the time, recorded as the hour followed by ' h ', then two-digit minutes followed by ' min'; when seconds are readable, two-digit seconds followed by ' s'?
12 h 13 min
